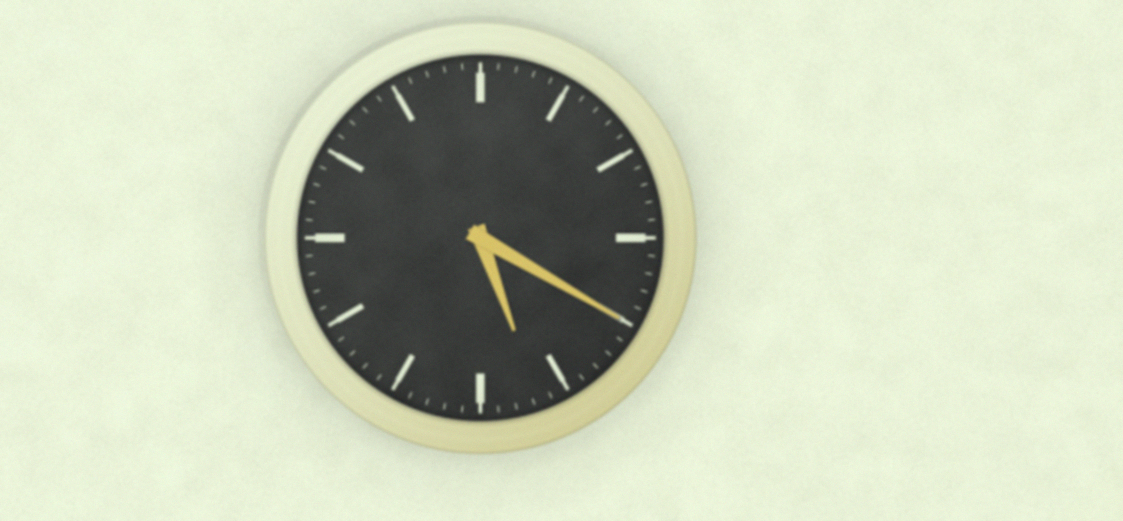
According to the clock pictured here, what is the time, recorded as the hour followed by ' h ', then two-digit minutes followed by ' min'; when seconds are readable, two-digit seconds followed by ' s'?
5 h 20 min
